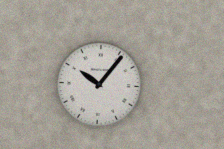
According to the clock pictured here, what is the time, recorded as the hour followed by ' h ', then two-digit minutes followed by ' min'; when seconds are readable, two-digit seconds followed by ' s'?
10 h 06 min
